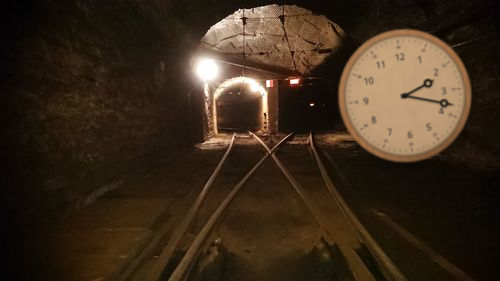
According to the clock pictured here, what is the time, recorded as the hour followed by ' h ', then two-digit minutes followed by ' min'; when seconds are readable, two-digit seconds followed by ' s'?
2 h 18 min
